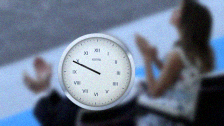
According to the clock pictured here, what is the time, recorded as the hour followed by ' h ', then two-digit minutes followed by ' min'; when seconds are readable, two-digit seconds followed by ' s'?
9 h 49 min
